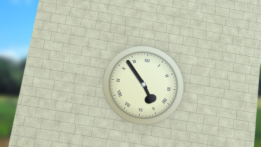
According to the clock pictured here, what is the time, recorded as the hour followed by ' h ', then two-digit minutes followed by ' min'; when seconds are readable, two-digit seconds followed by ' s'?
4 h 53 min
